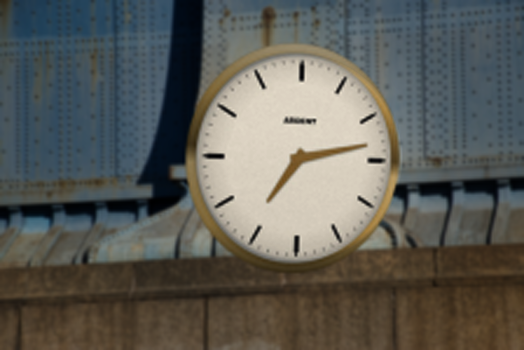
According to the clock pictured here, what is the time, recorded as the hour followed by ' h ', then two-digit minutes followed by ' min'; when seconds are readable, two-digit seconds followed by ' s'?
7 h 13 min
